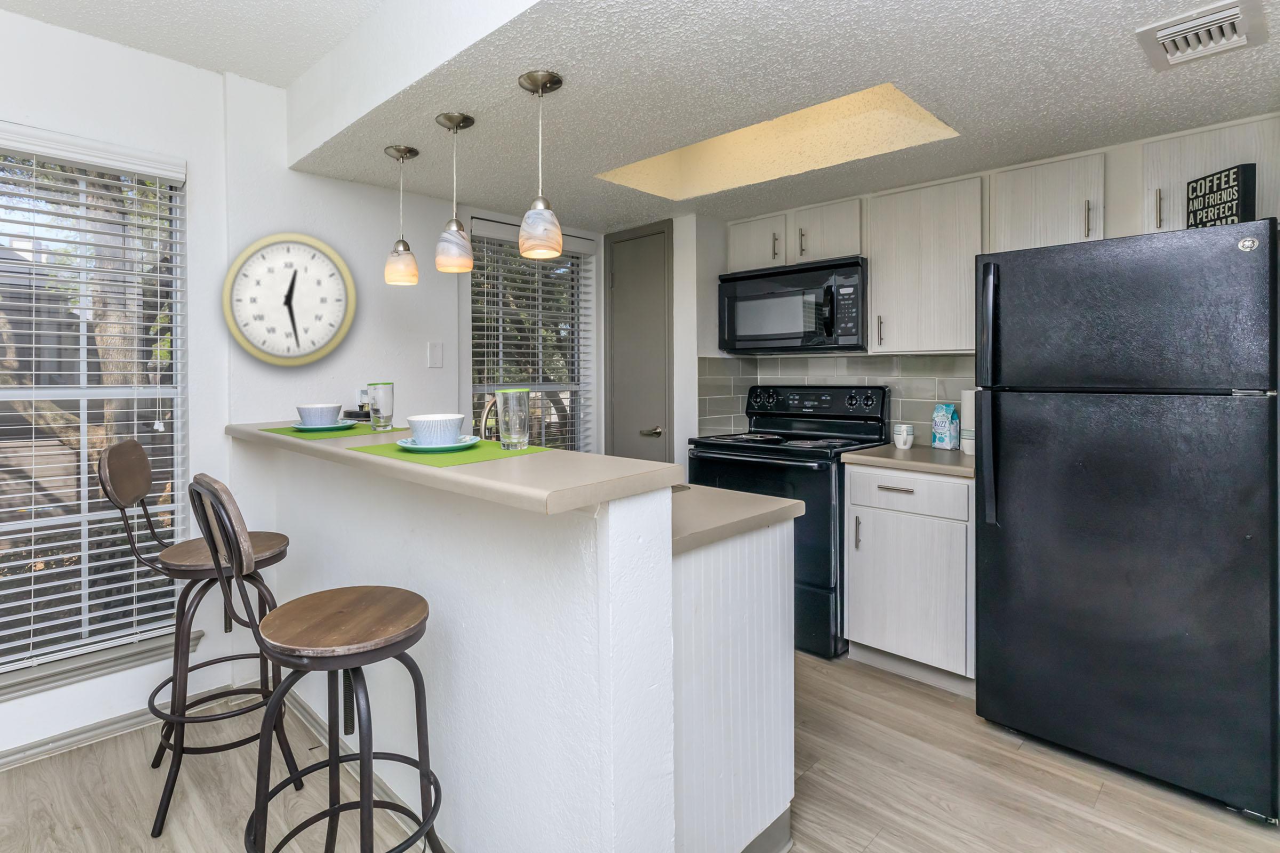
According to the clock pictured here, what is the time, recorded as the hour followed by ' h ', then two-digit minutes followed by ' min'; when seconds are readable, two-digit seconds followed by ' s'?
12 h 28 min
